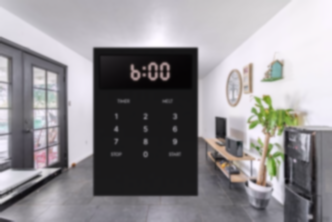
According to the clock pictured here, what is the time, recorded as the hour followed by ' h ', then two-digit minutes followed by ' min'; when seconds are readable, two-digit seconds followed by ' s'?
6 h 00 min
